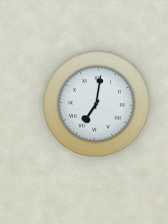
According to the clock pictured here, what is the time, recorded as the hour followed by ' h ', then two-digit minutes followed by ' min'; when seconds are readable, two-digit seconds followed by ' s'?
7 h 01 min
